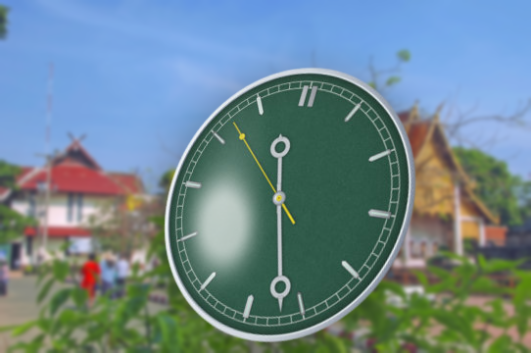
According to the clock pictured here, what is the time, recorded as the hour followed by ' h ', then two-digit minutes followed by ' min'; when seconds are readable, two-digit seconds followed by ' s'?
11 h 26 min 52 s
